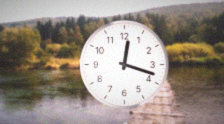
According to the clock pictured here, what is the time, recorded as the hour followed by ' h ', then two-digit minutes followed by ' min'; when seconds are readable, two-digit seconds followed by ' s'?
12 h 18 min
